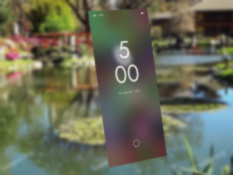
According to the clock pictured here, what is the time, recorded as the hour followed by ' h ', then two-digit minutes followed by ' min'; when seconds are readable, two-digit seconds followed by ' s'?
5 h 00 min
